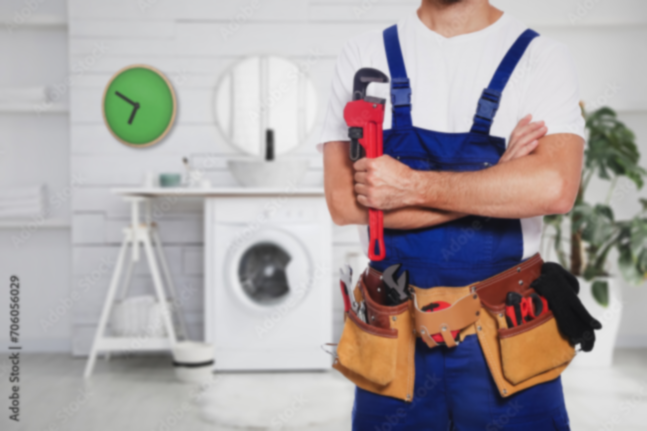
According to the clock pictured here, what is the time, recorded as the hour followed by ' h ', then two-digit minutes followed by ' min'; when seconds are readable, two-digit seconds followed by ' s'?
6 h 50 min
